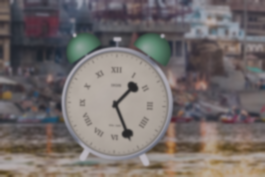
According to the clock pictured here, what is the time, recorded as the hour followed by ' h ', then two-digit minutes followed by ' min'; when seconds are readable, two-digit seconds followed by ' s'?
1 h 26 min
